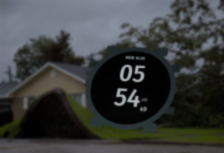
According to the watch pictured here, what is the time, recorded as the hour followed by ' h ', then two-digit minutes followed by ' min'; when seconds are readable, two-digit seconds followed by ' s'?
5 h 54 min
